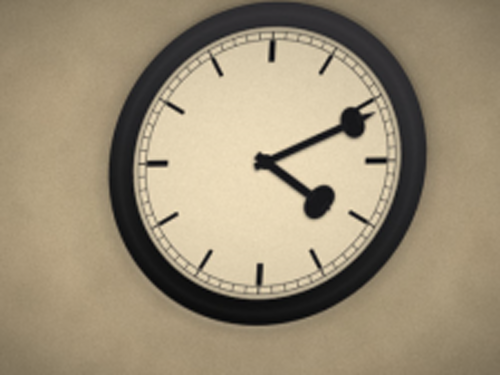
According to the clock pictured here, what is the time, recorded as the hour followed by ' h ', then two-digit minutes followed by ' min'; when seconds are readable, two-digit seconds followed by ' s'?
4 h 11 min
